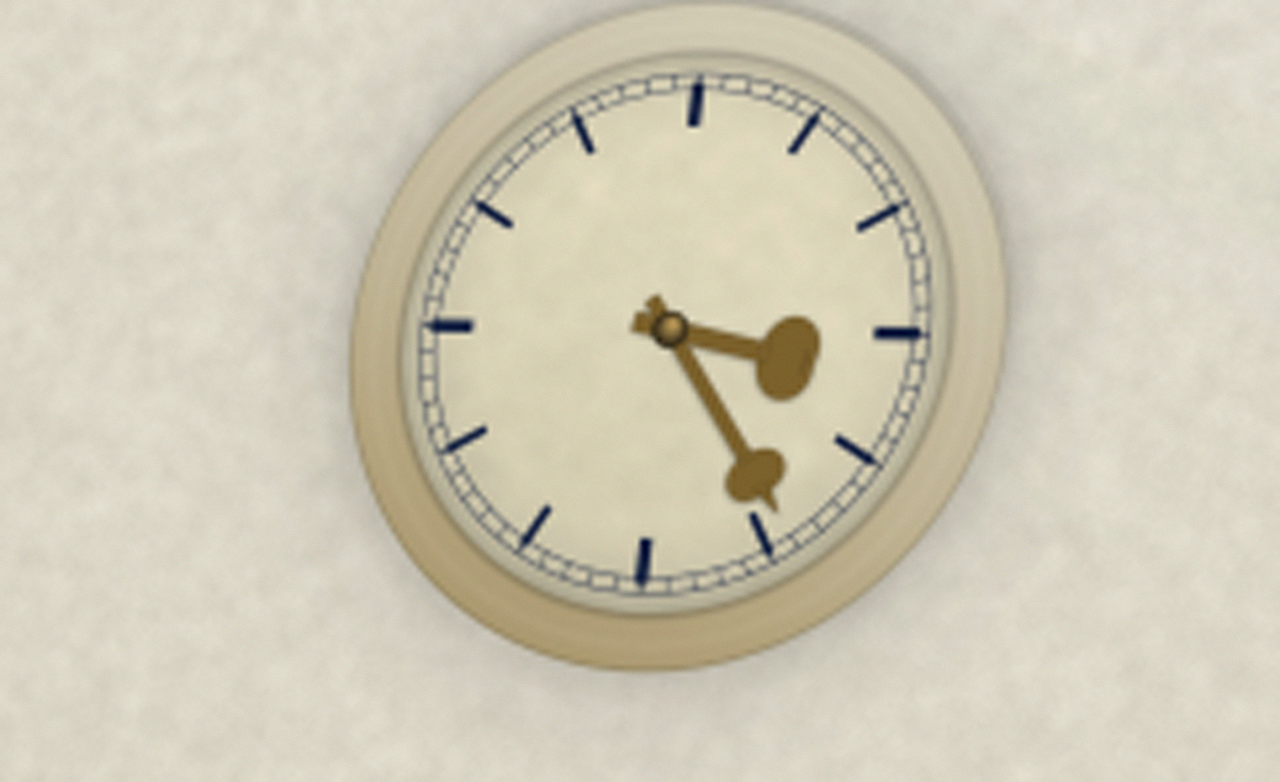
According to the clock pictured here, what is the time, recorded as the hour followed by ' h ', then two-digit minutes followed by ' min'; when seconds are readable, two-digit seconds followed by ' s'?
3 h 24 min
